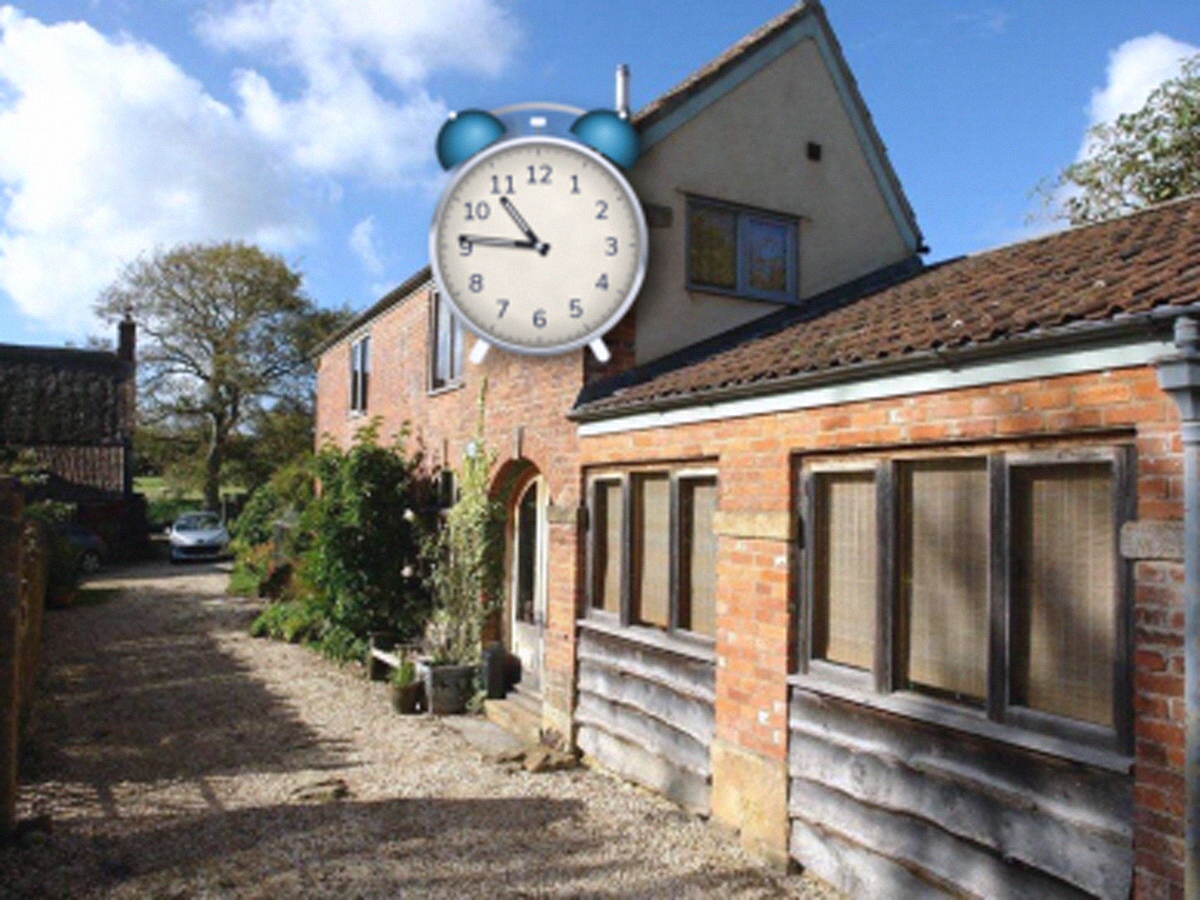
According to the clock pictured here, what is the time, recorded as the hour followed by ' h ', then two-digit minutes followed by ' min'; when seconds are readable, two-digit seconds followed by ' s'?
10 h 46 min
